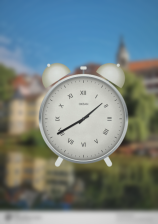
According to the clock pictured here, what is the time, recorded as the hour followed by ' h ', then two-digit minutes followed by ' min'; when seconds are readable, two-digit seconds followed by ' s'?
1 h 40 min
